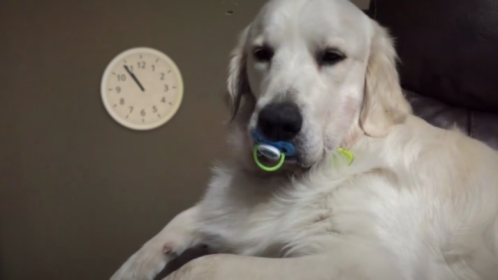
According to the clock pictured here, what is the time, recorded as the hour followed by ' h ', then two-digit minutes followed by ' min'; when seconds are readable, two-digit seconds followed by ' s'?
10 h 54 min
